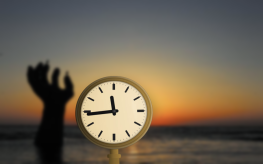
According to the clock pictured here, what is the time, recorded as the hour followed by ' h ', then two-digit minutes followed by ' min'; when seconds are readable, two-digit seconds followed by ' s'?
11 h 44 min
